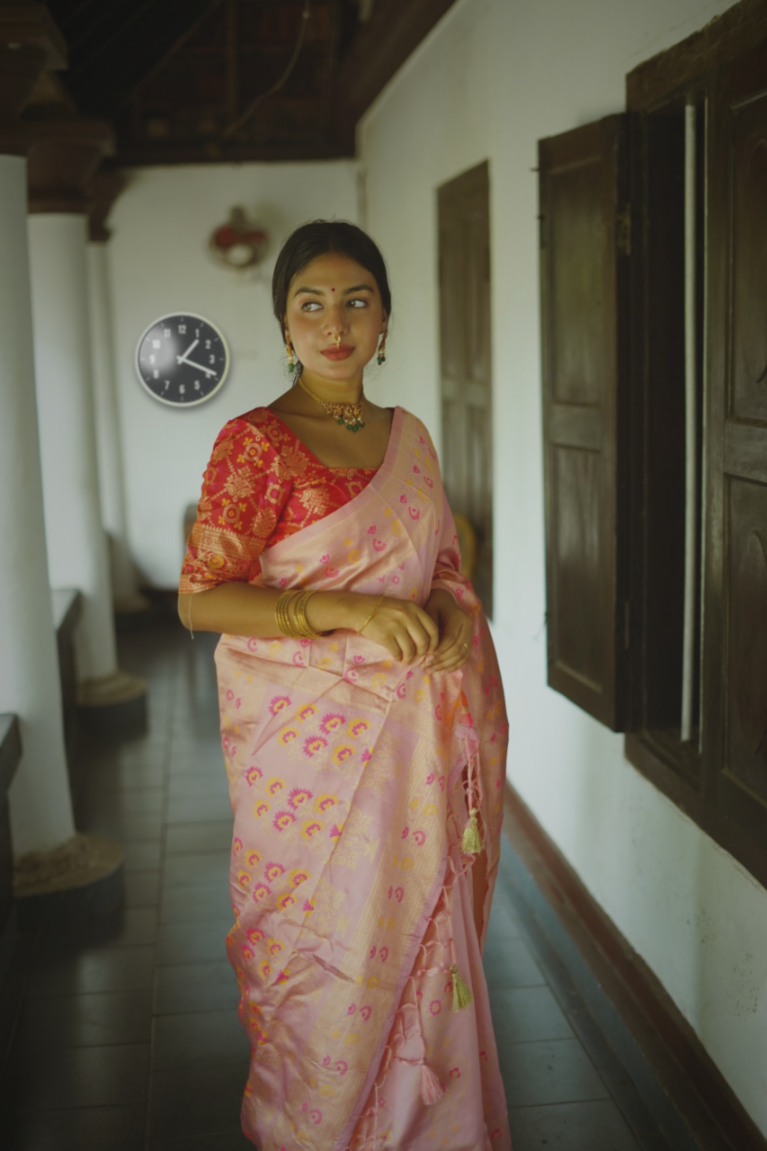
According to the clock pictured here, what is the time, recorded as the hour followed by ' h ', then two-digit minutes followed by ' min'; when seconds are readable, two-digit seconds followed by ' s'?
1 h 19 min
